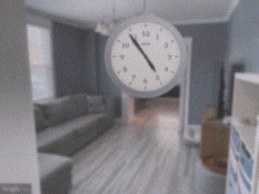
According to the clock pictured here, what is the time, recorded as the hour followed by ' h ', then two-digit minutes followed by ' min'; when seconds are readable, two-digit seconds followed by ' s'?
4 h 54 min
